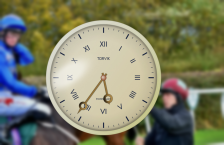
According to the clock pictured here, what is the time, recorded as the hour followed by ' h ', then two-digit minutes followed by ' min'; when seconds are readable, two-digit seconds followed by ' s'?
5 h 36 min
